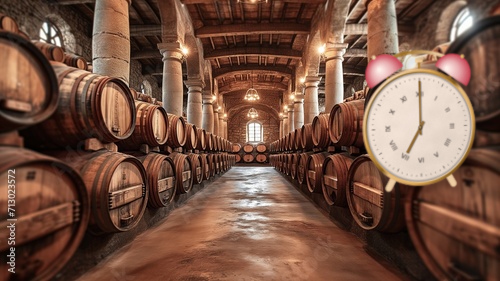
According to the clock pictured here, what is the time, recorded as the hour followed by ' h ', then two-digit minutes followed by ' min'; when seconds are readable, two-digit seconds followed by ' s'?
7 h 00 min
